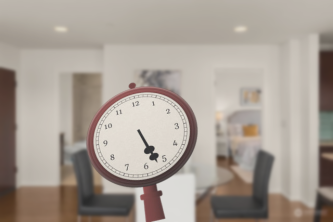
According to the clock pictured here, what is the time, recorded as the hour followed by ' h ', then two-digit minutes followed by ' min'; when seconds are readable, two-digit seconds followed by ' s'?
5 h 27 min
